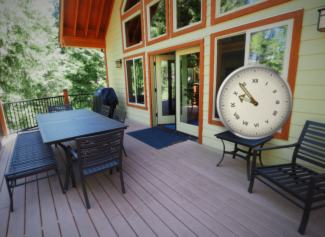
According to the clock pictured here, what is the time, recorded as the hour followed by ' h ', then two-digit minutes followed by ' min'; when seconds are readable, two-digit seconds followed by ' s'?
9 h 54 min
